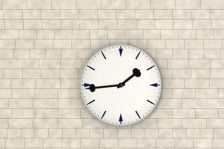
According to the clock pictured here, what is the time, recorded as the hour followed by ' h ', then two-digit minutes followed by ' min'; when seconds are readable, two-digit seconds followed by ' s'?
1 h 44 min
